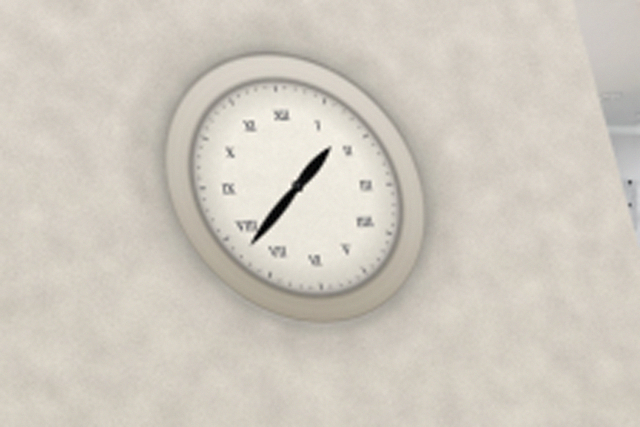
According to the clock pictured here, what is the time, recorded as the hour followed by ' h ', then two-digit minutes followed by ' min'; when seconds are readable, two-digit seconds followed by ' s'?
1 h 38 min
